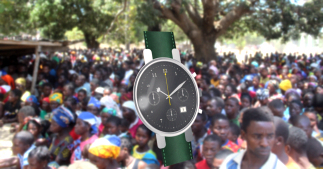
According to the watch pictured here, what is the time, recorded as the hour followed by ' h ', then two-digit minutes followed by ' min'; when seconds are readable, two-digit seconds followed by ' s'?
10 h 10 min
